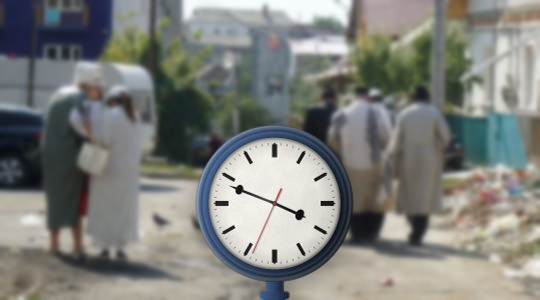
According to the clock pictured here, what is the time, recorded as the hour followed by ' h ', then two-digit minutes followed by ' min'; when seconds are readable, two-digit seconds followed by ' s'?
3 h 48 min 34 s
